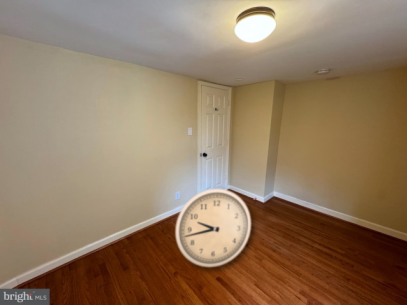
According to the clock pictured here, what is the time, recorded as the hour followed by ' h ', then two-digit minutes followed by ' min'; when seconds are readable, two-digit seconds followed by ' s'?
9 h 43 min
